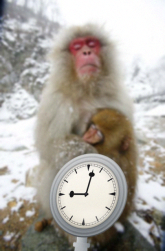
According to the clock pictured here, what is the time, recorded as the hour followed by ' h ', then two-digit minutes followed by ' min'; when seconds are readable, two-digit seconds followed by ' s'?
9 h 02 min
